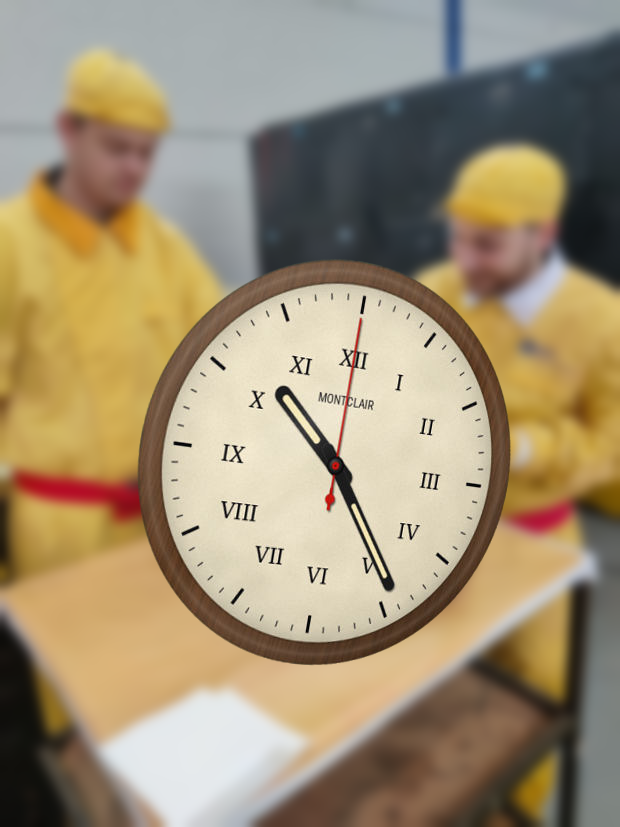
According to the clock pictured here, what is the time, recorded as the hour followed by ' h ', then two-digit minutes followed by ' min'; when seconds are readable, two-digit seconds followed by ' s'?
10 h 24 min 00 s
